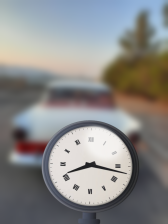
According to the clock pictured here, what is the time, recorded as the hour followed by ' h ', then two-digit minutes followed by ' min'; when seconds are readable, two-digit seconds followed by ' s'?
8 h 17 min
